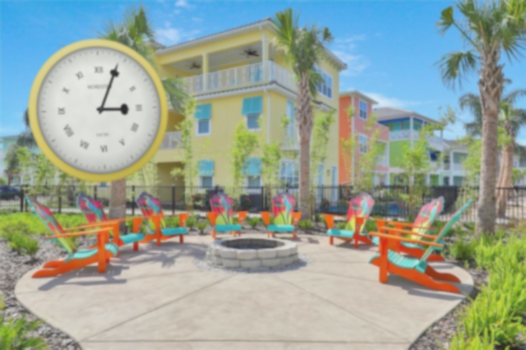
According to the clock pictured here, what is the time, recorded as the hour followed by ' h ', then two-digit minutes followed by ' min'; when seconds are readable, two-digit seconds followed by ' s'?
3 h 04 min
